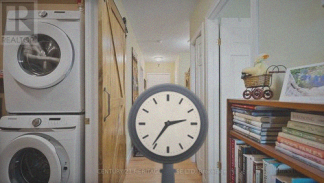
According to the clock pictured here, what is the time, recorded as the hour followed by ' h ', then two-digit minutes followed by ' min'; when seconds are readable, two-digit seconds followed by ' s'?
2 h 36 min
